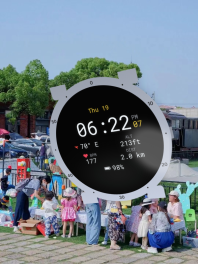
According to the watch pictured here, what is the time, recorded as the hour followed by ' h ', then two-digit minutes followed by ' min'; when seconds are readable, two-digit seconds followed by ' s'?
6 h 22 min 07 s
